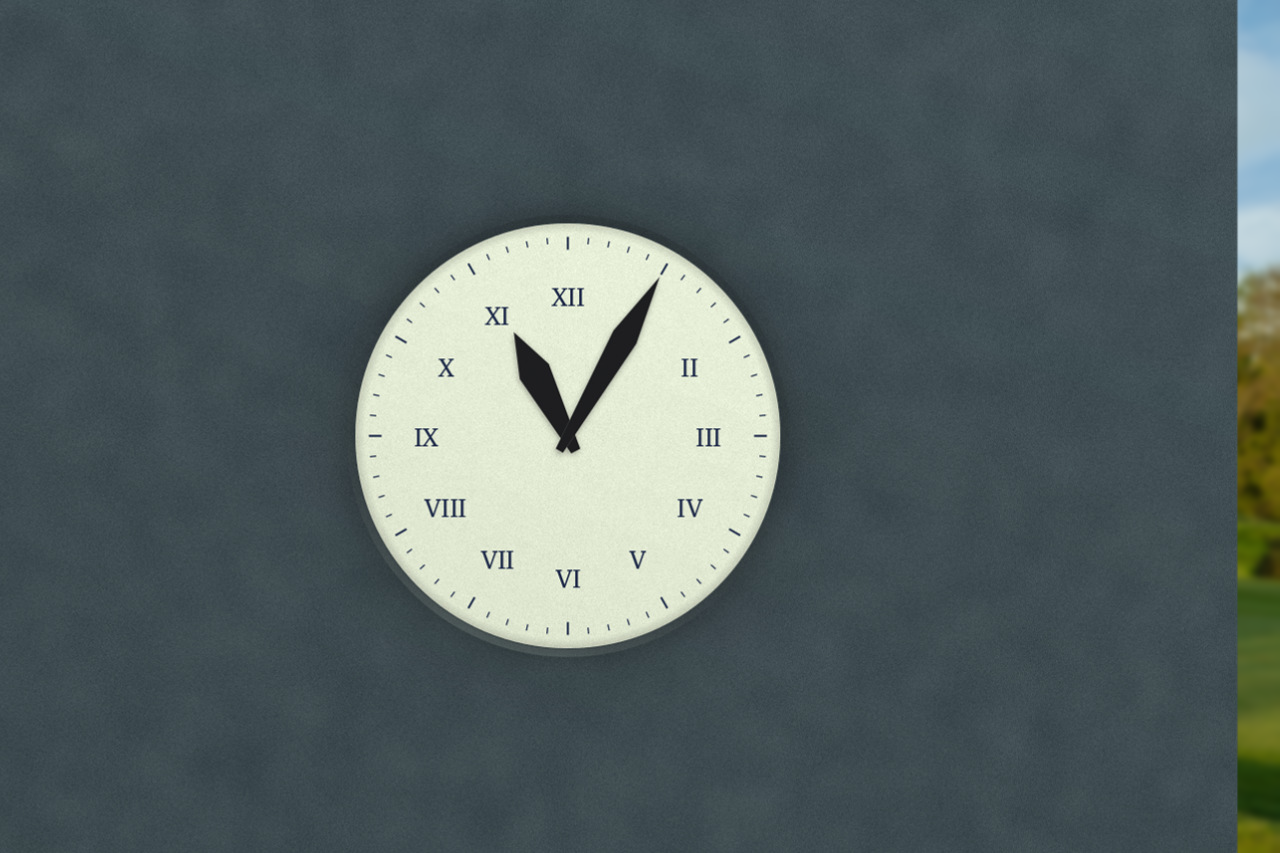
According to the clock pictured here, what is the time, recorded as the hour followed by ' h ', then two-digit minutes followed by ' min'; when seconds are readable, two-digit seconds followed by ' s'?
11 h 05 min
